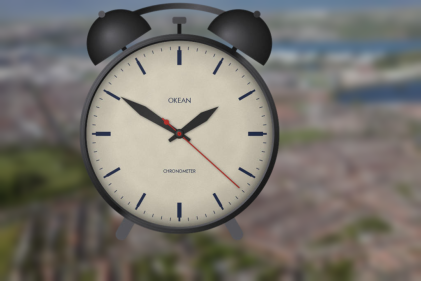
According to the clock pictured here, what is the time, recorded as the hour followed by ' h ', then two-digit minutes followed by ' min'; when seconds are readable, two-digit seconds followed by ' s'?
1 h 50 min 22 s
